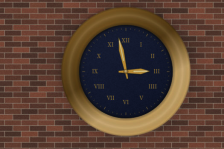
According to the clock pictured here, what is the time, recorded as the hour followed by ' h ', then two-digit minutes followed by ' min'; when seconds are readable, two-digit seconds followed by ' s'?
2 h 58 min
